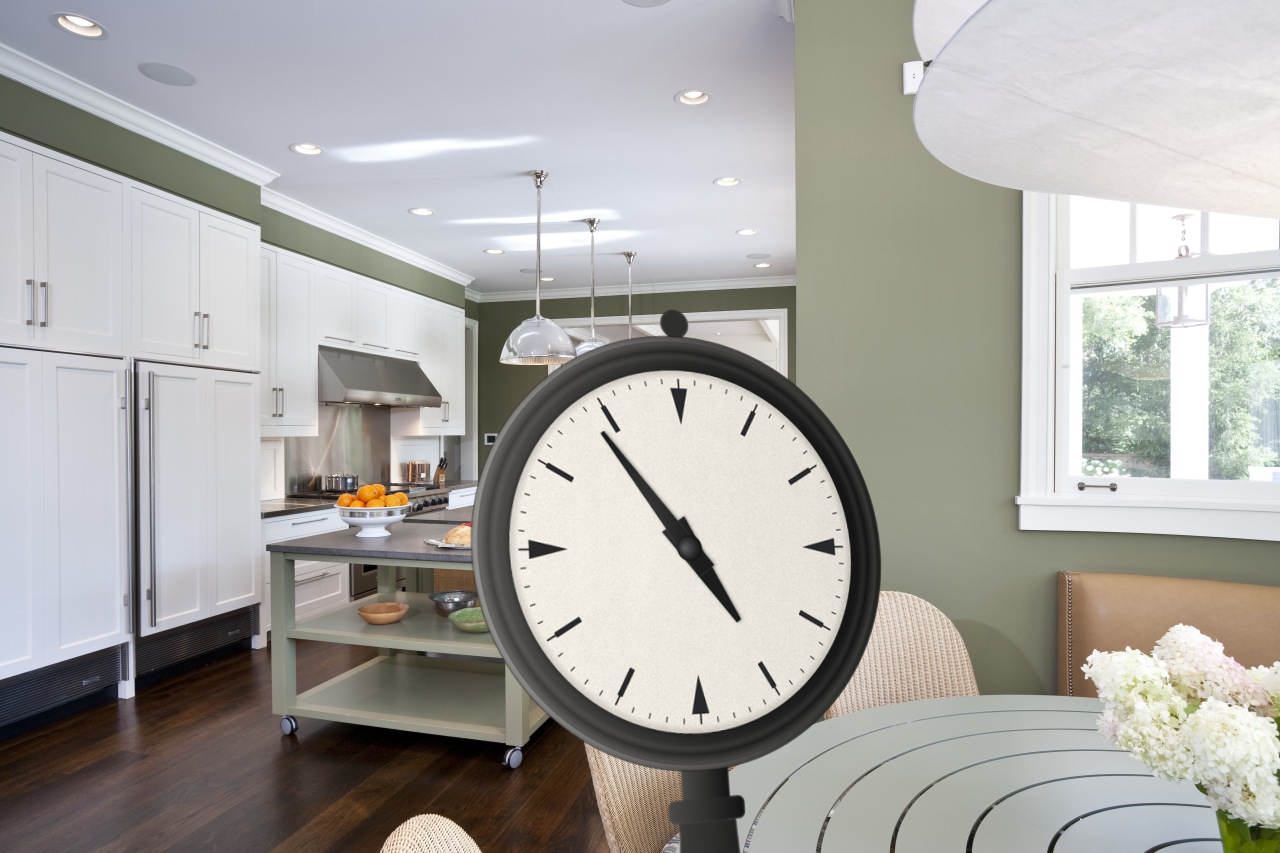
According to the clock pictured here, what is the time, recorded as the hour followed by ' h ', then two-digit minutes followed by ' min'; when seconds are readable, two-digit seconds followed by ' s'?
4 h 54 min
